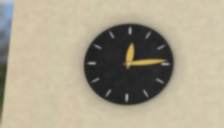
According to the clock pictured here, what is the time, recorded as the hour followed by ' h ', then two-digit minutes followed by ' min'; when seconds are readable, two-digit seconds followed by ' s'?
12 h 14 min
